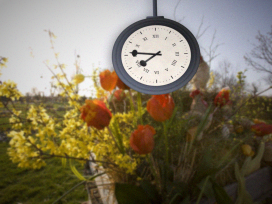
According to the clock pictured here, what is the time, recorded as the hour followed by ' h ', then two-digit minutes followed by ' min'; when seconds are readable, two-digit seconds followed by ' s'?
7 h 46 min
